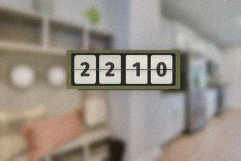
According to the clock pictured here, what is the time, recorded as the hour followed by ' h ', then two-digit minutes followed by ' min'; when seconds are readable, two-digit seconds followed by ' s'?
22 h 10 min
